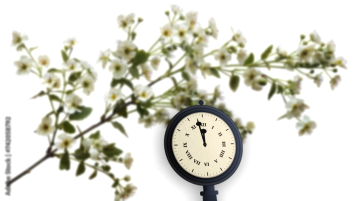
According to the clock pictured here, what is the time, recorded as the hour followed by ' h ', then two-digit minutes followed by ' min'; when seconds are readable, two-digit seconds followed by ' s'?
11 h 58 min
